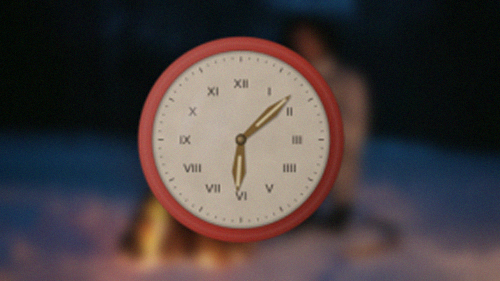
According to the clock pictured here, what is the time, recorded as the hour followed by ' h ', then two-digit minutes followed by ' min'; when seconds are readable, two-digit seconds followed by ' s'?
6 h 08 min
